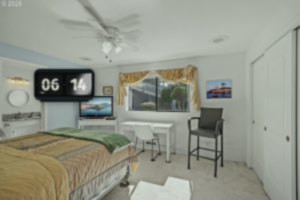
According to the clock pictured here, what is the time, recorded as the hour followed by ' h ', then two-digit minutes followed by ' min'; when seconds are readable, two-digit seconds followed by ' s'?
6 h 14 min
